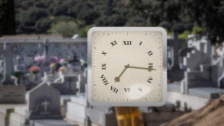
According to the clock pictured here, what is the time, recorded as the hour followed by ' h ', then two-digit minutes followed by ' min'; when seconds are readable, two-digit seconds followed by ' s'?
7 h 16 min
